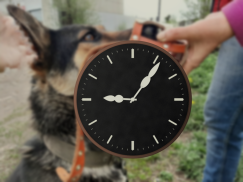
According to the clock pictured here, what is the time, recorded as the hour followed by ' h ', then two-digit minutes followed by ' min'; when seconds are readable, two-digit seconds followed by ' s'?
9 h 06 min
